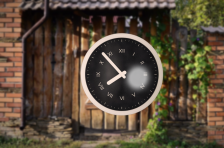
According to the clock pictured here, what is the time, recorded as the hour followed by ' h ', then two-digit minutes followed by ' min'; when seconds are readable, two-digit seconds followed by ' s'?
7 h 53 min
